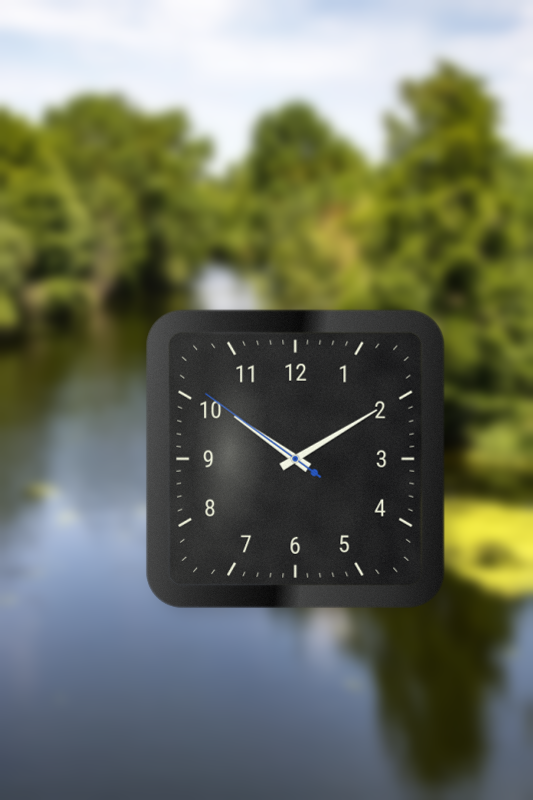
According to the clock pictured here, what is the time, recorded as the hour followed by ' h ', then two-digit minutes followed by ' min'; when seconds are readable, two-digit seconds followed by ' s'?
10 h 09 min 51 s
